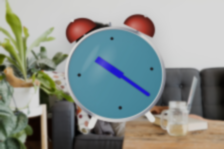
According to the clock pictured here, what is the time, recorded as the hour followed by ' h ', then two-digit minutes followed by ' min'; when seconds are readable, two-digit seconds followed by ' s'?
10 h 22 min
